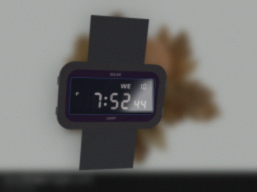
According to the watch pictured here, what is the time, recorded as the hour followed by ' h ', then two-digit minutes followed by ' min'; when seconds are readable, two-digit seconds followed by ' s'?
7 h 52 min 44 s
